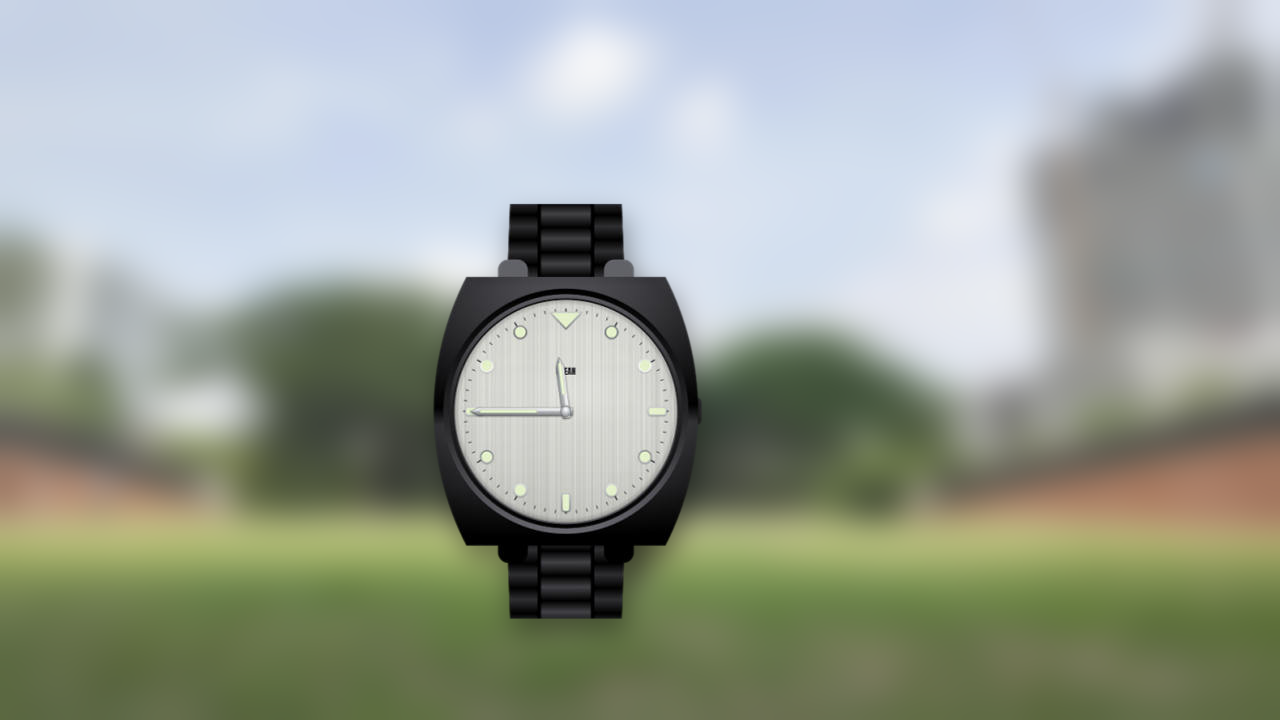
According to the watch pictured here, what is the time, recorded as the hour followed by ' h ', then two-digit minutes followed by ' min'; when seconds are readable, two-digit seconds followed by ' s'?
11 h 45 min
